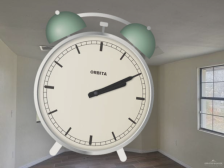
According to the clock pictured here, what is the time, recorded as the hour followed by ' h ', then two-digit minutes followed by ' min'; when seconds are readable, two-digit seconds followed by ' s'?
2 h 10 min
